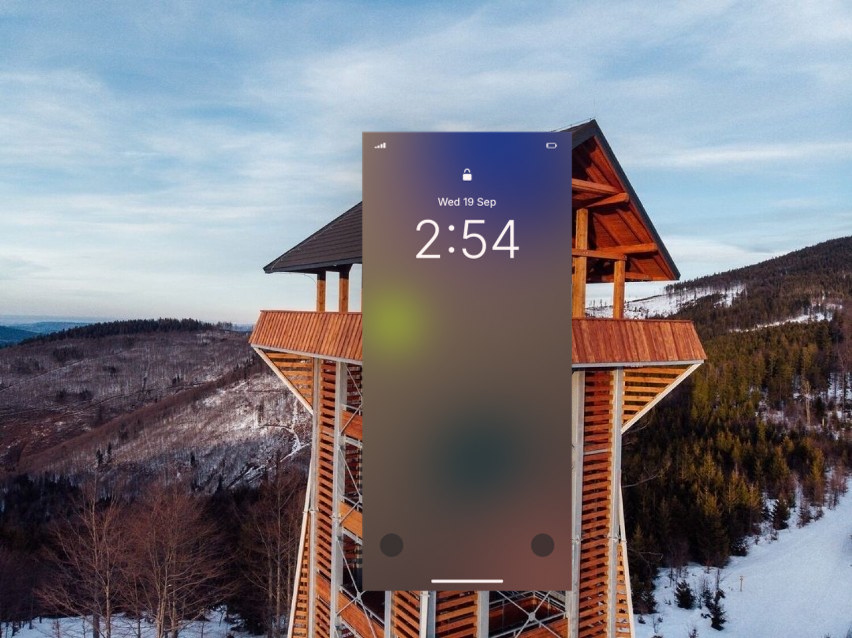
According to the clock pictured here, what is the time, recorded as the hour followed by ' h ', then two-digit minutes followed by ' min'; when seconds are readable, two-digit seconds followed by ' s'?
2 h 54 min
